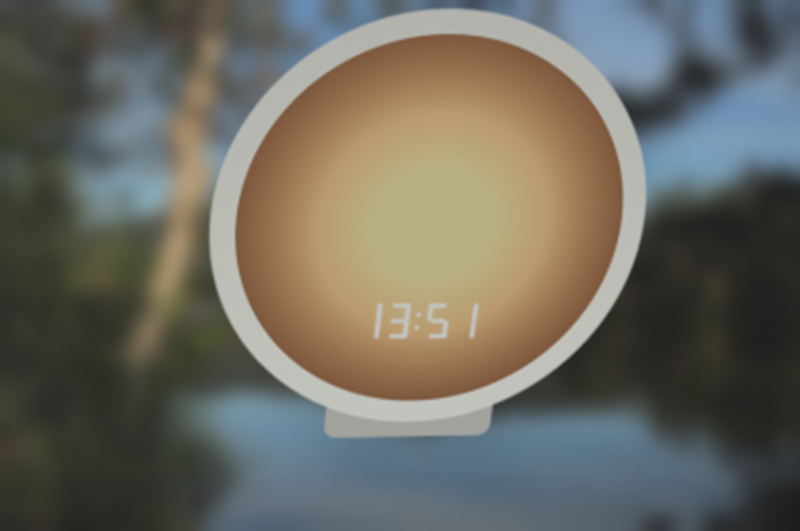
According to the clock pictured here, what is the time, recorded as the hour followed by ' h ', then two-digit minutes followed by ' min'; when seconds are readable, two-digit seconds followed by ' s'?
13 h 51 min
